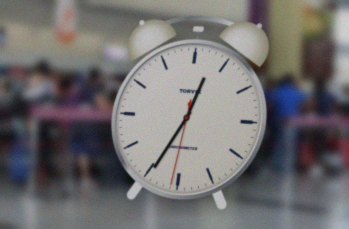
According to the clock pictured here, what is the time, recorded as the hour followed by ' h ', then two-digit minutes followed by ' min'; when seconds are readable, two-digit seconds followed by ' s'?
12 h 34 min 31 s
